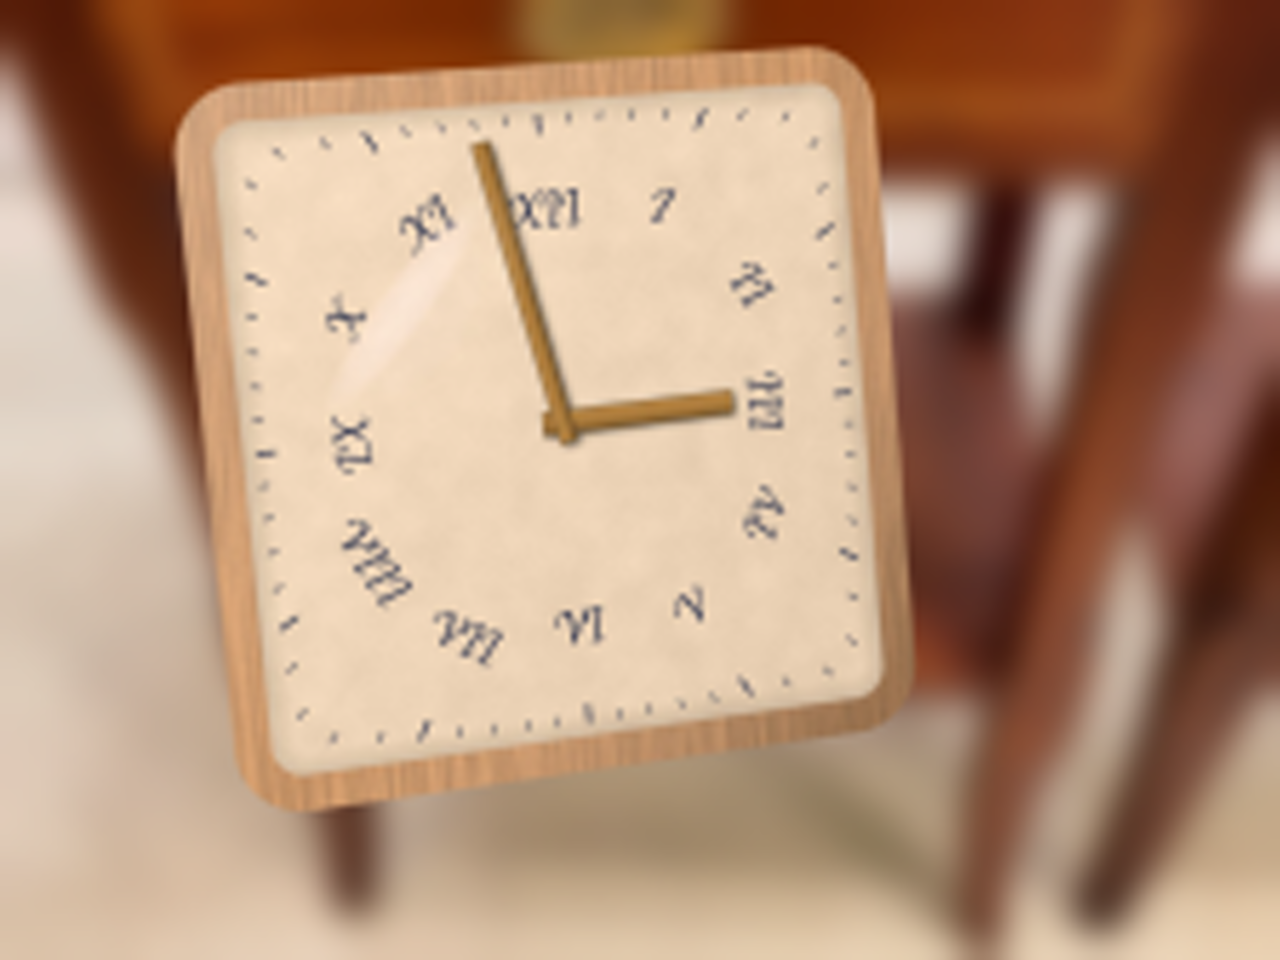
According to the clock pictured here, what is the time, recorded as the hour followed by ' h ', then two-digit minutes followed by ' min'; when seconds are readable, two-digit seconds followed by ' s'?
2 h 58 min
